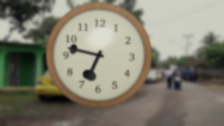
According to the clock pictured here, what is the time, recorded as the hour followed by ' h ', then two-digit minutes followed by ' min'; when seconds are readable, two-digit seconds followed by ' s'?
6 h 47 min
